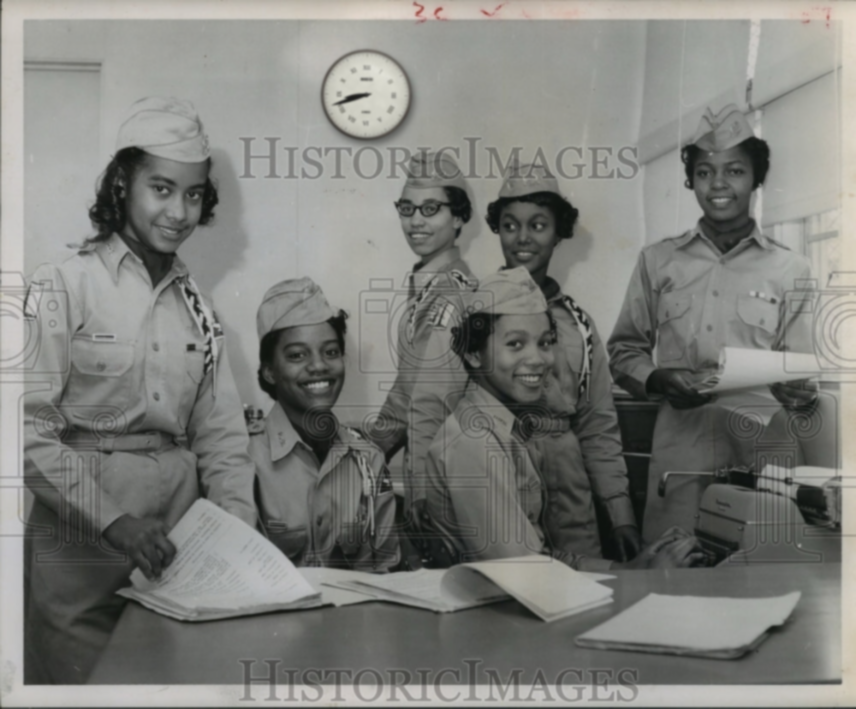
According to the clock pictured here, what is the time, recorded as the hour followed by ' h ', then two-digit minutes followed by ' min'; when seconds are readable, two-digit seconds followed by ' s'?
8 h 42 min
